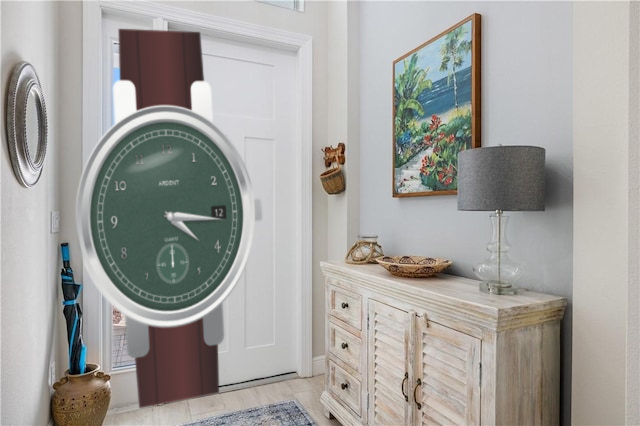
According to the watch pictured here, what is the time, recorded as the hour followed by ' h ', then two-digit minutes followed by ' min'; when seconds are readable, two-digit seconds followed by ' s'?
4 h 16 min
